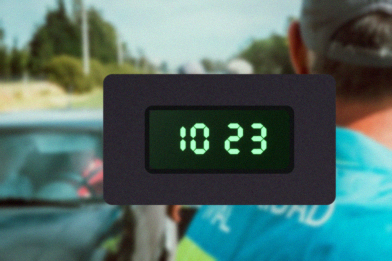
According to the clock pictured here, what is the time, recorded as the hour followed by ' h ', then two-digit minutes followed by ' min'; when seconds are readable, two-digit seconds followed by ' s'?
10 h 23 min
